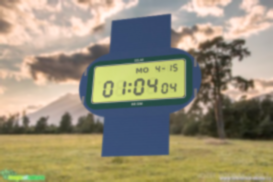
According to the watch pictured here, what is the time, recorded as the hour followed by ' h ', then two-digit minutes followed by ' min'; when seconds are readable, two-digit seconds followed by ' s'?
1 h 04 min 04 s
